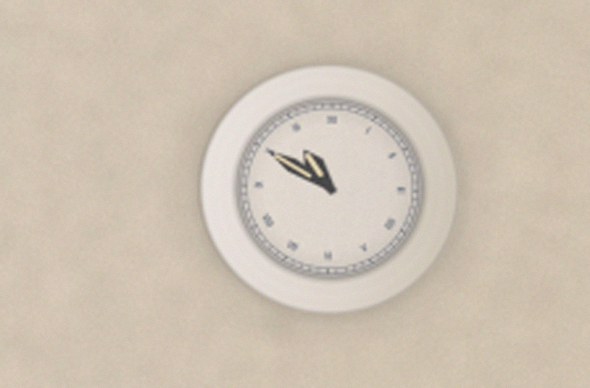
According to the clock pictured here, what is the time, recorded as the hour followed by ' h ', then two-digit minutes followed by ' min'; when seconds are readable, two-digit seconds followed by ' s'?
10 h 50 min
